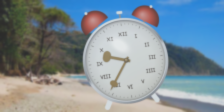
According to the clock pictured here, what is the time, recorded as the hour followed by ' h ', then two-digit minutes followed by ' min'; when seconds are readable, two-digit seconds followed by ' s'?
9 h 36 min
